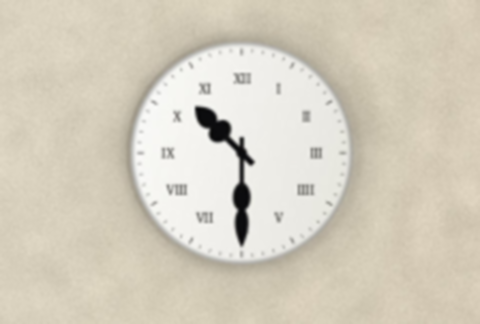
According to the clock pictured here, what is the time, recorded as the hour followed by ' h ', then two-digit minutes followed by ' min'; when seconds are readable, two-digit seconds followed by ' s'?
10 h 30 min
